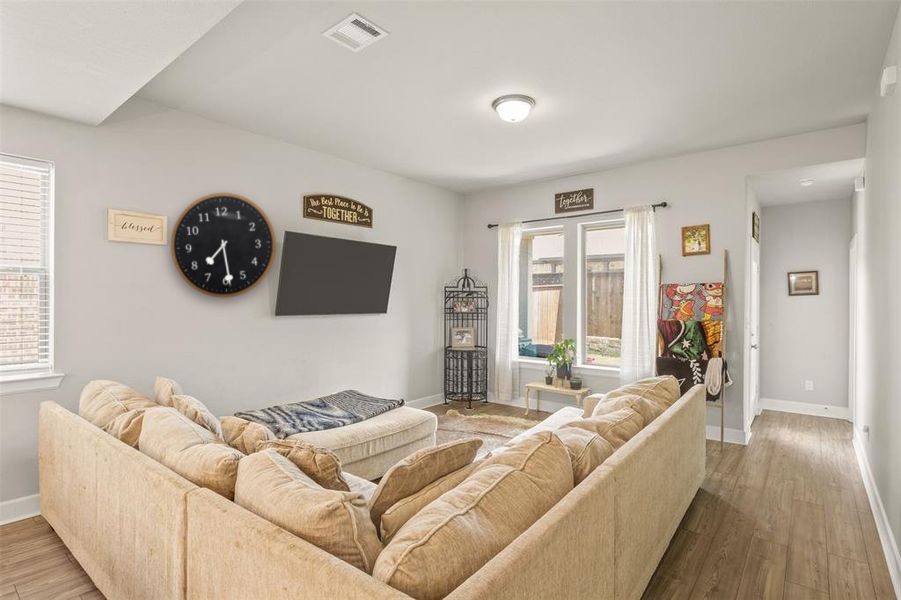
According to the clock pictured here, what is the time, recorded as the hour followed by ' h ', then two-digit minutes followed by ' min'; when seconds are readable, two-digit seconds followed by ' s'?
7 h 29 min
